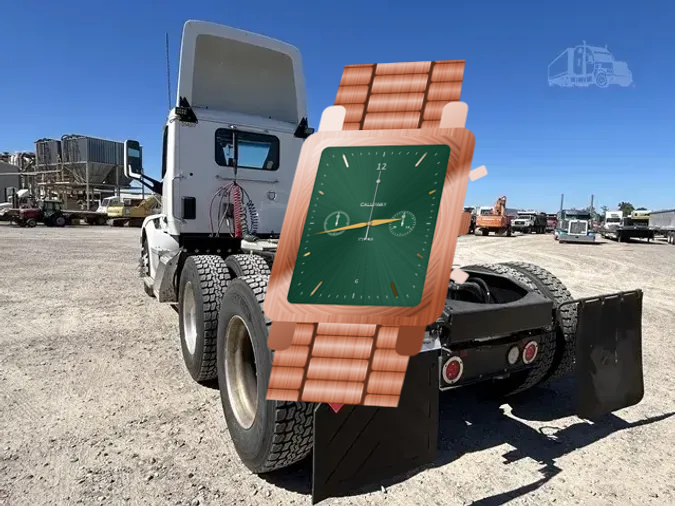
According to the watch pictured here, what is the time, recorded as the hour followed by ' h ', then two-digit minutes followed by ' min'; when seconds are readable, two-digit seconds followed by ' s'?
2 h 43 min
